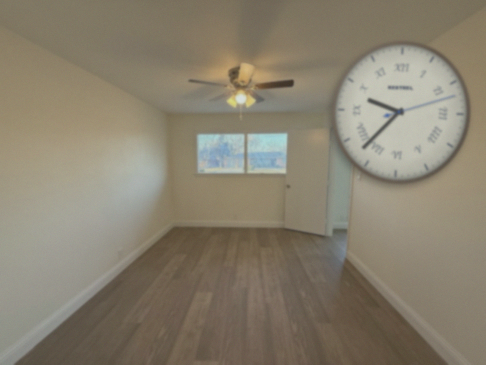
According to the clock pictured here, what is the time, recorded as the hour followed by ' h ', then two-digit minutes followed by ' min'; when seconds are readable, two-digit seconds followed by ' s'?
9 h 37 min 12 s
